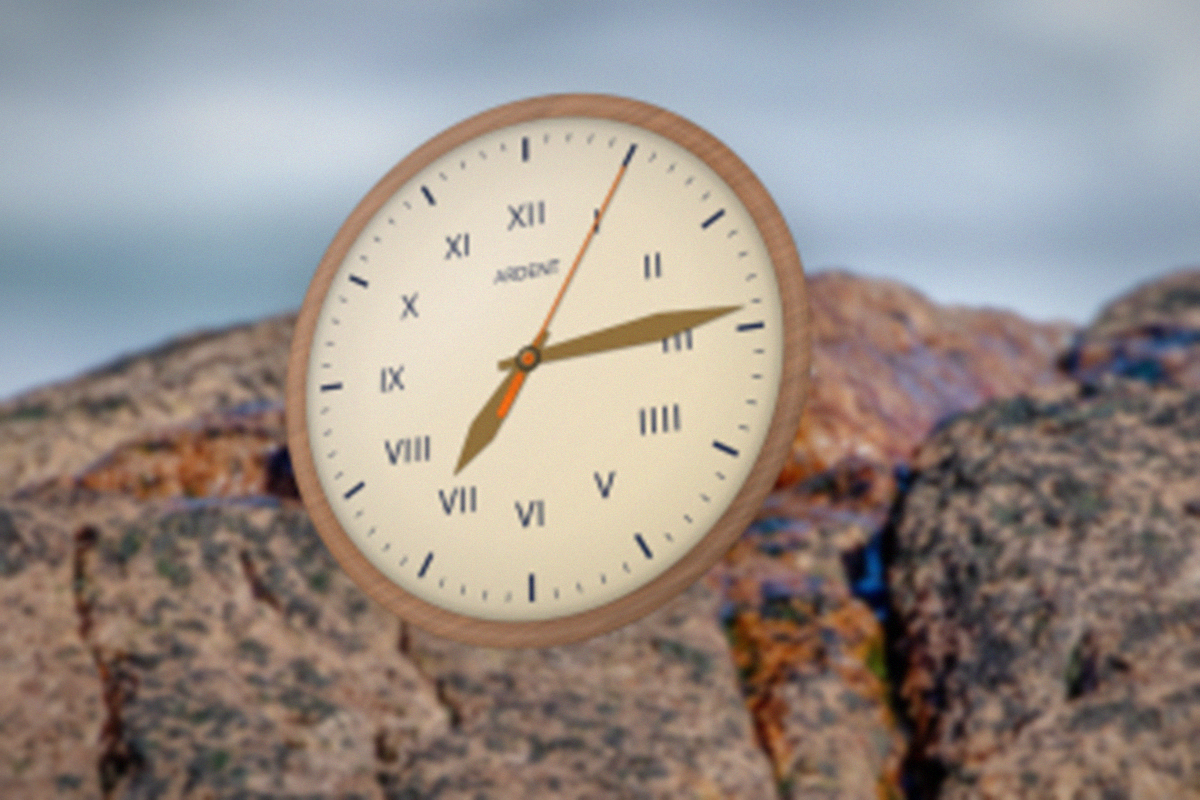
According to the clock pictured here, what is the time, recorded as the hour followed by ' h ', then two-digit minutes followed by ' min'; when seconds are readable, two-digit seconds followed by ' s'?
7 h 14 min 05 s
